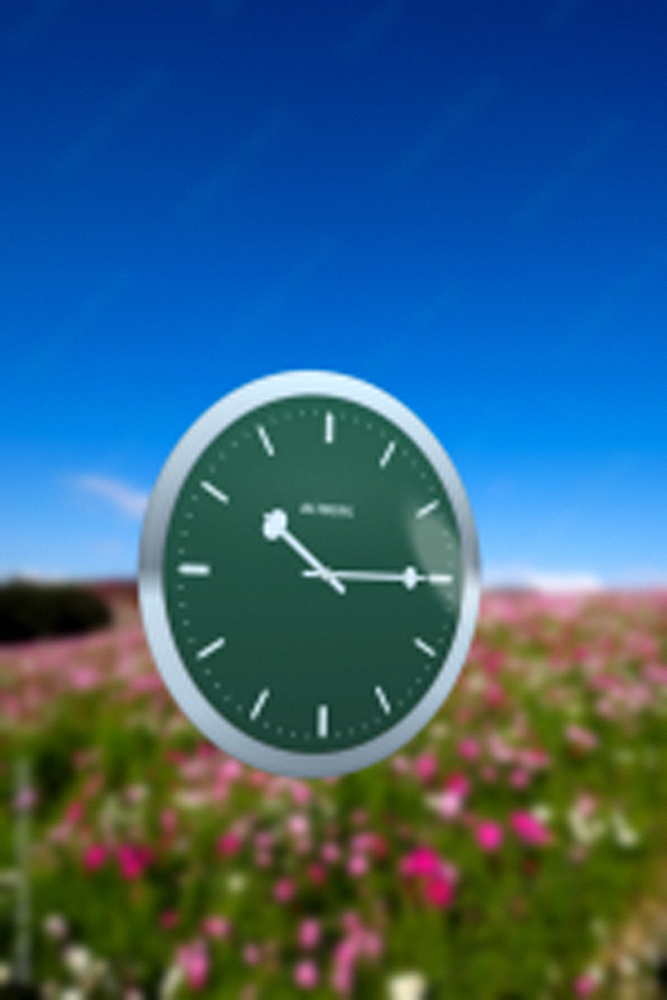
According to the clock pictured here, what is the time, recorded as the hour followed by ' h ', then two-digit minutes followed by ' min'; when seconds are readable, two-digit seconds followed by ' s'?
10 h 15 min
